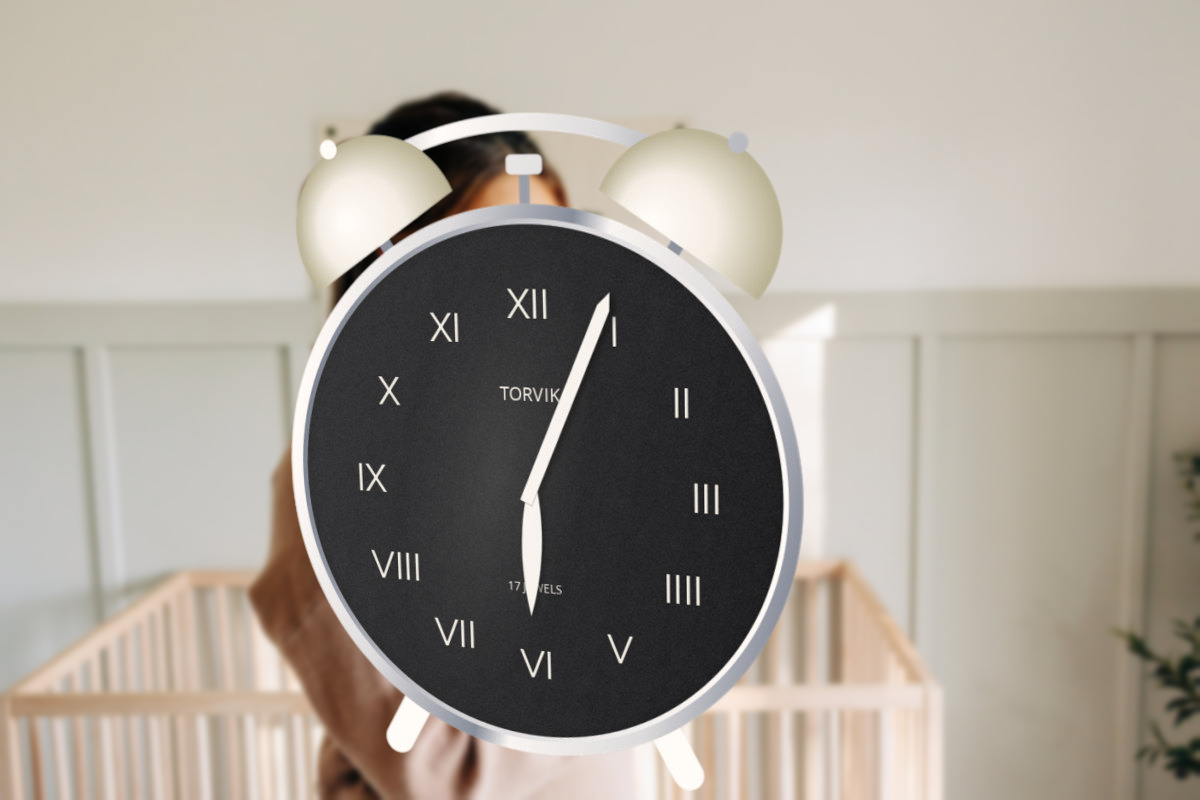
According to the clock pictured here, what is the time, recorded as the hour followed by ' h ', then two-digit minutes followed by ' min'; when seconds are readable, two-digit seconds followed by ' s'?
6 h 04 min
